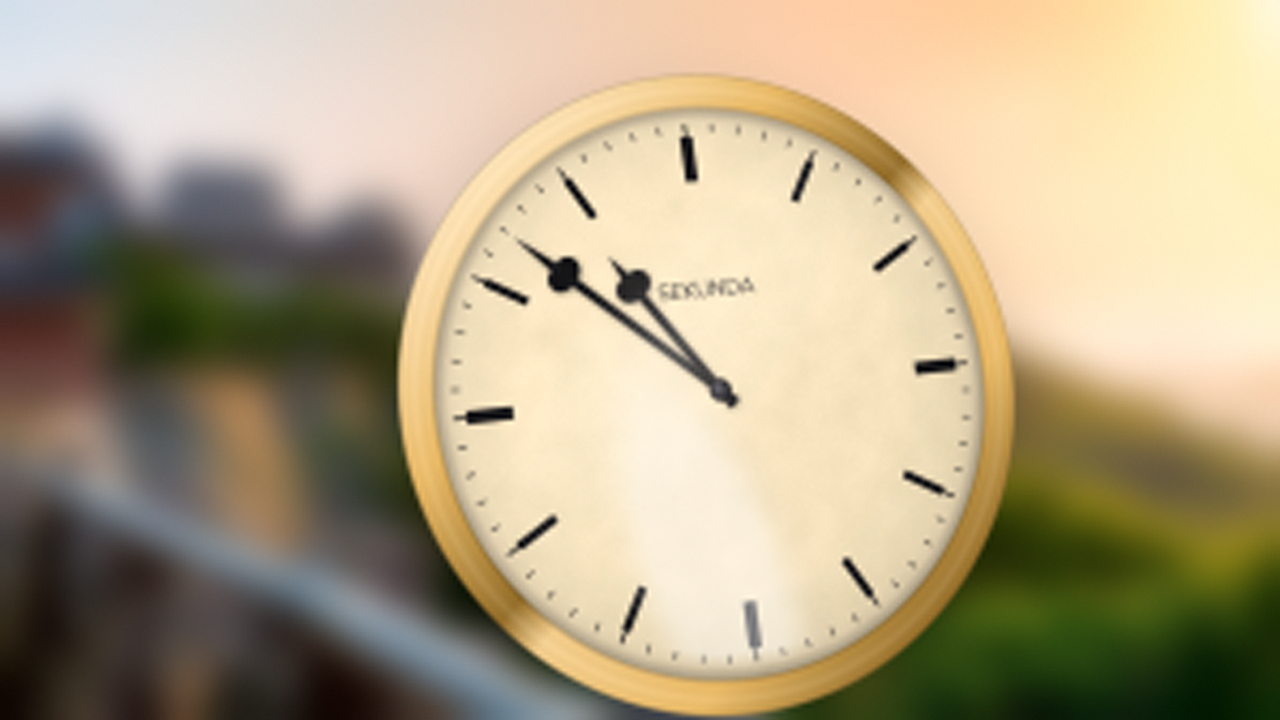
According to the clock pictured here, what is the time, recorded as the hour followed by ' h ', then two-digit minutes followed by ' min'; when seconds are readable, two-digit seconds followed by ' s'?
10 h 52 min
